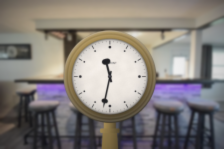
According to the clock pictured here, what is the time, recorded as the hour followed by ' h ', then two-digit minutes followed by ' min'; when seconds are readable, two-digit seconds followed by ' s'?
11 h 32 min
